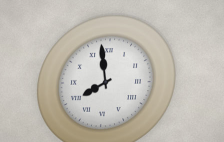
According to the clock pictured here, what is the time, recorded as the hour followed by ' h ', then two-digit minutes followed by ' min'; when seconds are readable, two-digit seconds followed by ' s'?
7 h 58 min
